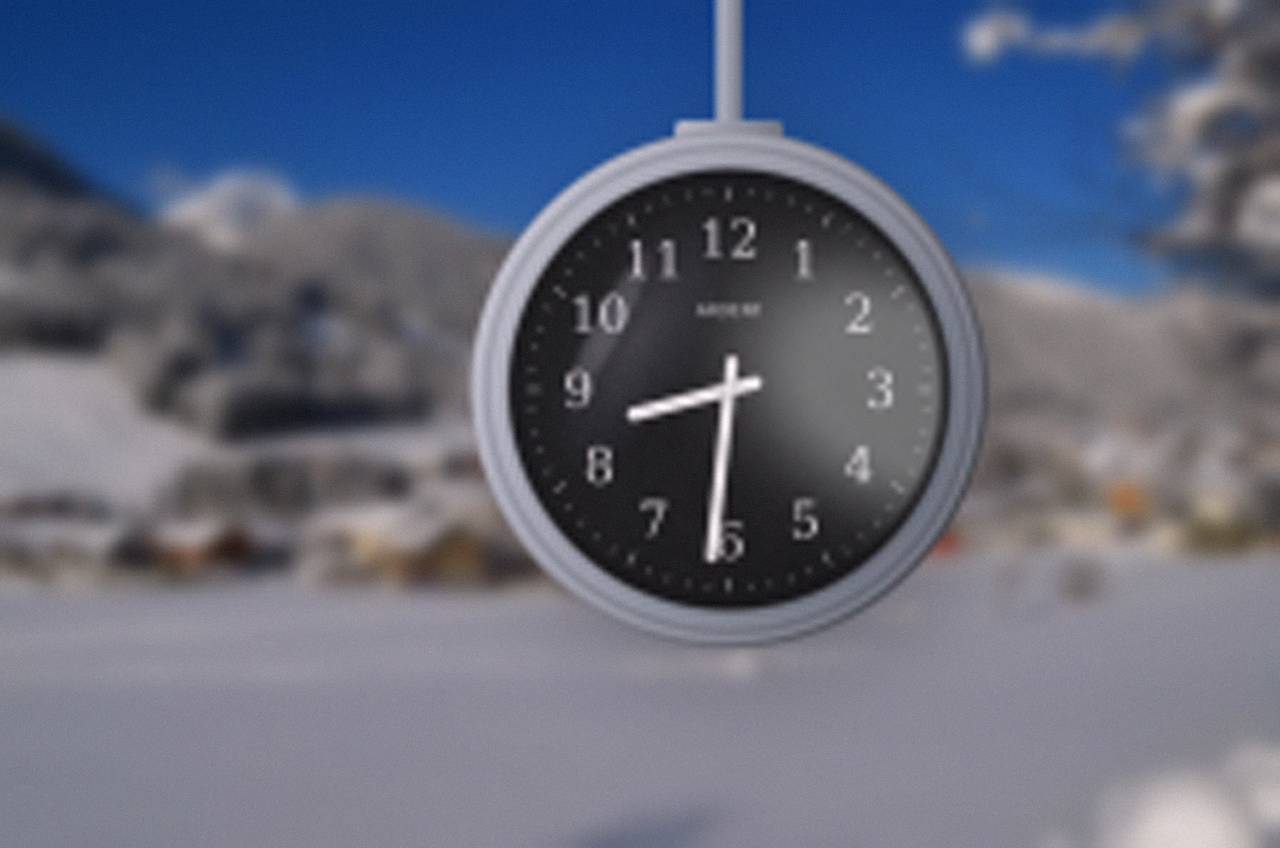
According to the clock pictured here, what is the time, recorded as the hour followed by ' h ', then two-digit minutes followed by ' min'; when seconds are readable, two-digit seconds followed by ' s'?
8 h 31 min
